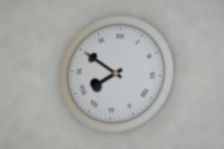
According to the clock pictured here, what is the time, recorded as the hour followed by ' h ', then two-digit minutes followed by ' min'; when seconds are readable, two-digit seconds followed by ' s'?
7 h 50 min
